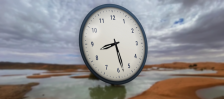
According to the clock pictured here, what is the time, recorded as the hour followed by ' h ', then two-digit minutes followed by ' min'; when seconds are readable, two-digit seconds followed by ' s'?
8 h 28 min
